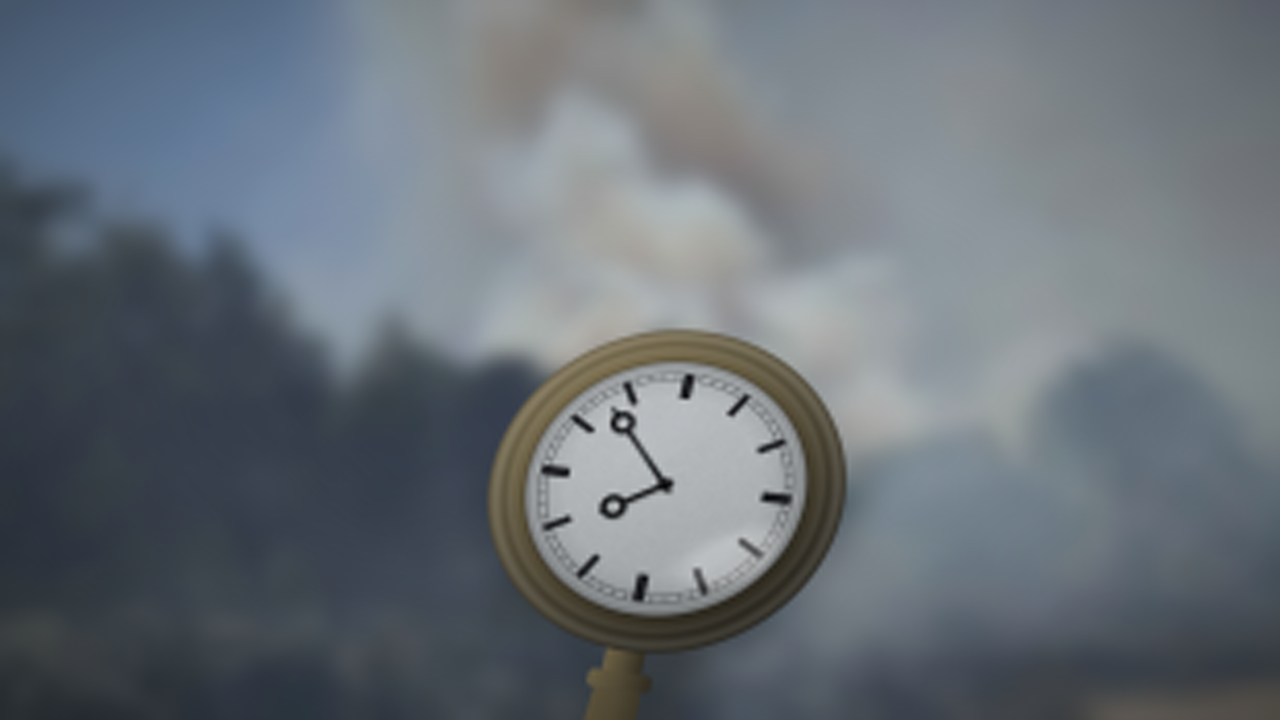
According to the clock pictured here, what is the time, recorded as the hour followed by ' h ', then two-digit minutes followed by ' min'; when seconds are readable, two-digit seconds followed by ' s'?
7 h 53 min
